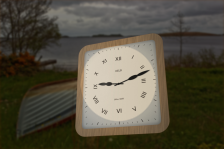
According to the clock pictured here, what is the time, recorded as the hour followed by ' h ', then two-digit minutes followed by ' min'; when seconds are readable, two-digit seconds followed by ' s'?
9 h 12 min
